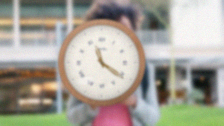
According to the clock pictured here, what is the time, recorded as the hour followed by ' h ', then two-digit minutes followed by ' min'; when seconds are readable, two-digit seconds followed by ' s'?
11 h 21 min
